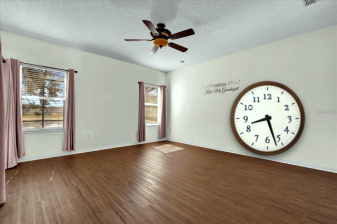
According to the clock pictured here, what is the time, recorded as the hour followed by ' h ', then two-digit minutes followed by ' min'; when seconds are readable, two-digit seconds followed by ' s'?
8 h 27 min
